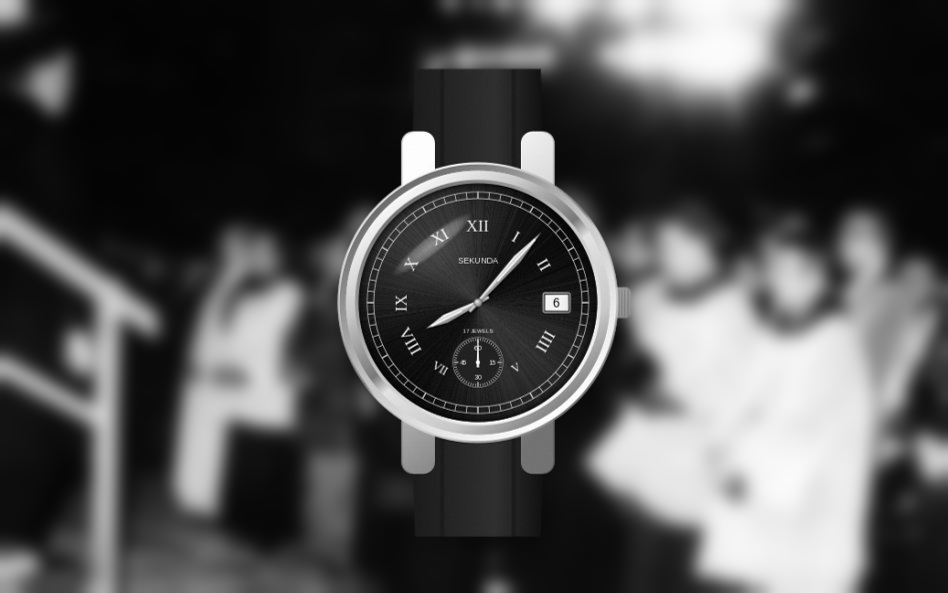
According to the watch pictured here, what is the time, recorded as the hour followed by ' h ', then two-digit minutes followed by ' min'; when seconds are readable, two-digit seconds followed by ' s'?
8 h 07 min
